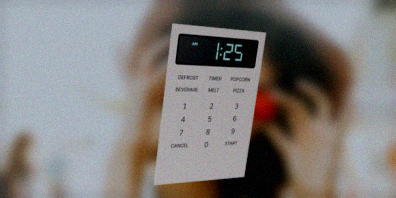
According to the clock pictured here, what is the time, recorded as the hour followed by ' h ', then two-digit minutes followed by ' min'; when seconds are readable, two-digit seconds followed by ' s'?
1 h 25 min
